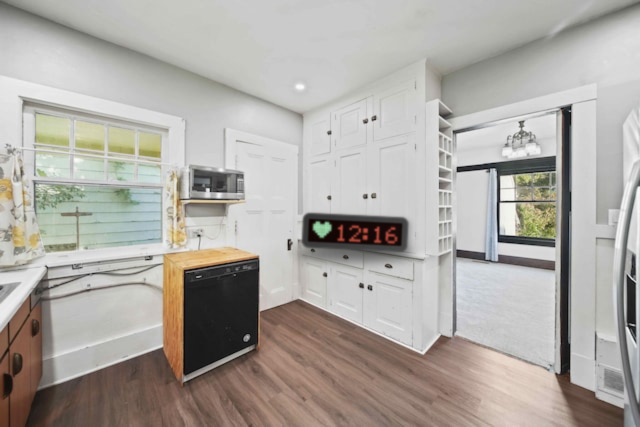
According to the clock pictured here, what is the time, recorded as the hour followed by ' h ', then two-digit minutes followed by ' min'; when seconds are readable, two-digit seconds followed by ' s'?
12 h 16 min
